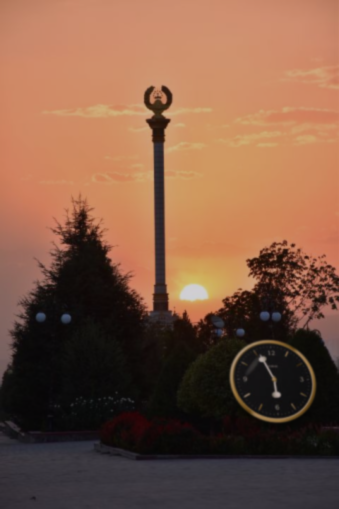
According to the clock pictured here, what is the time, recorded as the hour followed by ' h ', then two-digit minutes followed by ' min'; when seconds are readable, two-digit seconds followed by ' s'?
5 h 56 min
